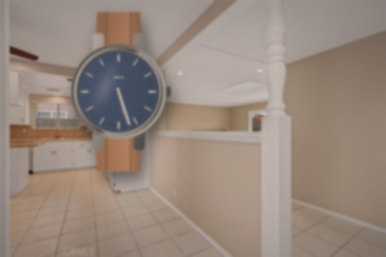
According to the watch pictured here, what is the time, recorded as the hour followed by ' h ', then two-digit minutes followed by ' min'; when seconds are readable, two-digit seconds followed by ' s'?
5 h 27 min
